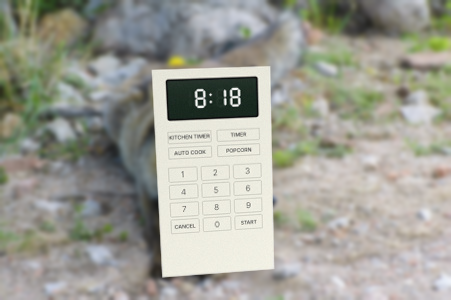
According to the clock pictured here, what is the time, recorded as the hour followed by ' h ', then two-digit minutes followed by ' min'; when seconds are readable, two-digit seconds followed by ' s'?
8 h 18 min
